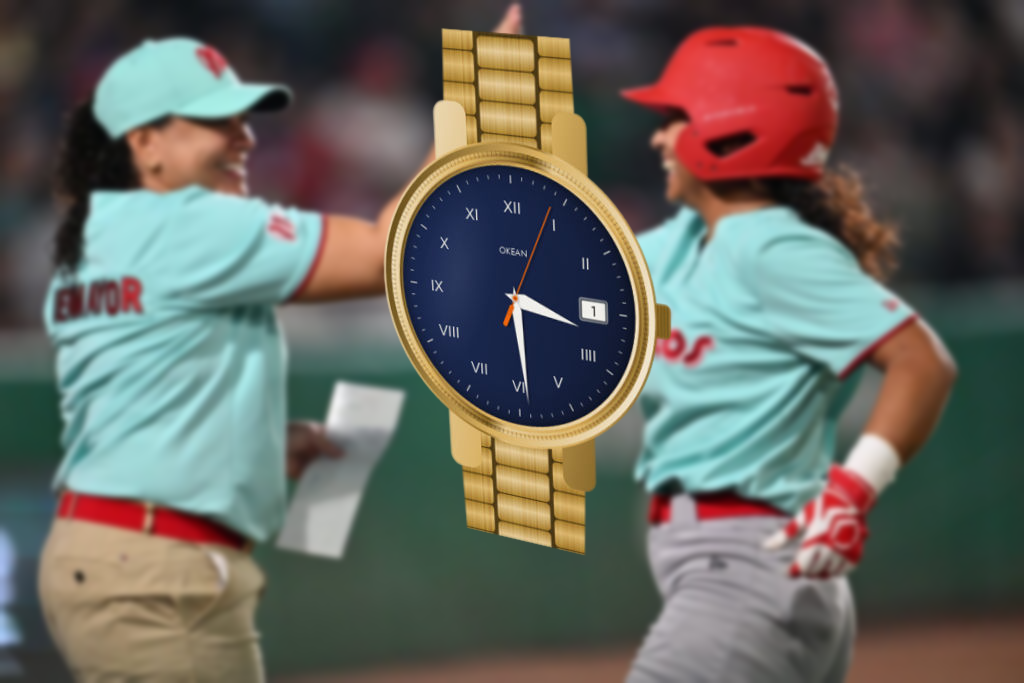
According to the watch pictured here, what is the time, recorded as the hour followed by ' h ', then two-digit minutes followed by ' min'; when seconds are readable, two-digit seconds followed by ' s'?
3 h 29 min 04 s
